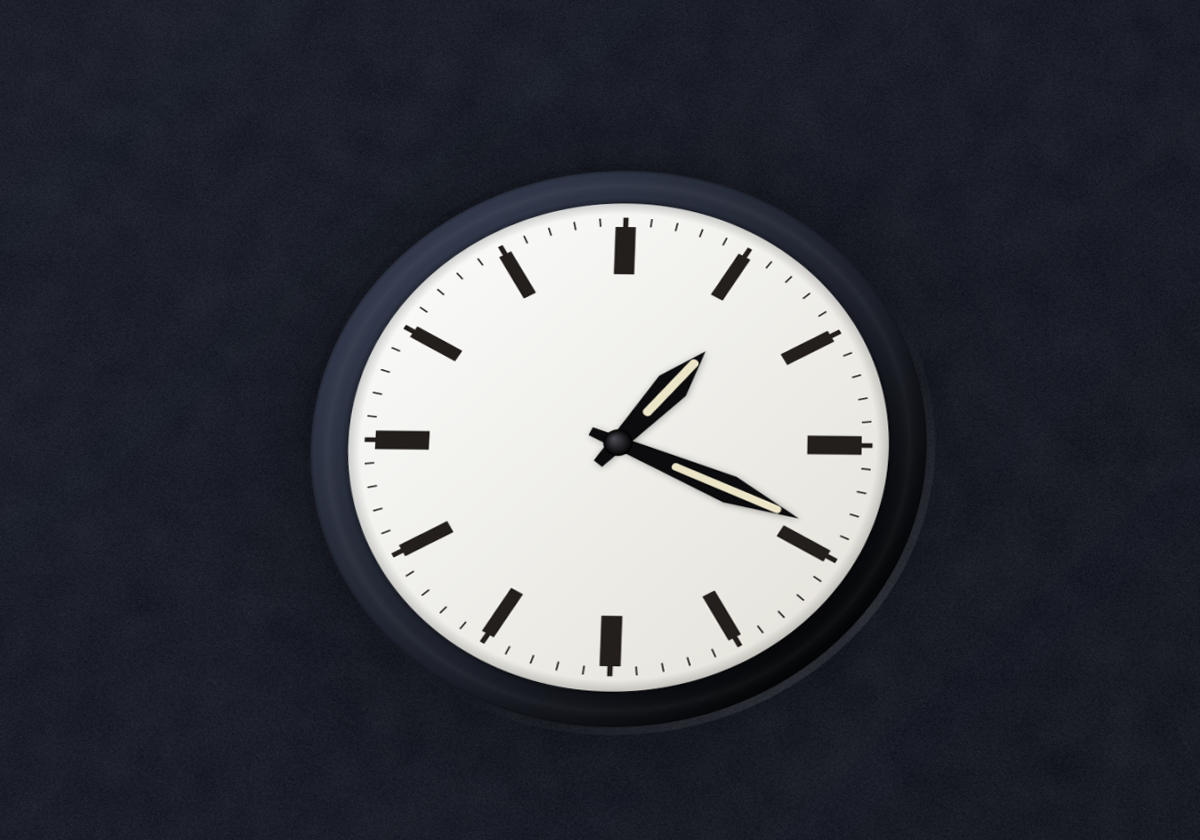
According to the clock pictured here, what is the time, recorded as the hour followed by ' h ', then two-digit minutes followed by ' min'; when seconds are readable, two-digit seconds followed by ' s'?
1 h 19 min
